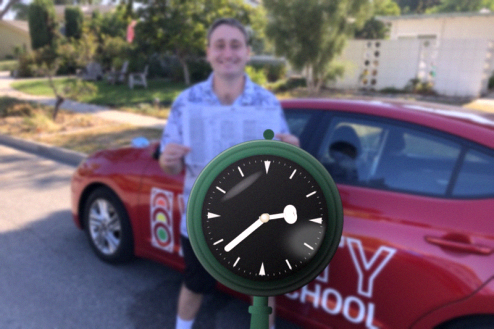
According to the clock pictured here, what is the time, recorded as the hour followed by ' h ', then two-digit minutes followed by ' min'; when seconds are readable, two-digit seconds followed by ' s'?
2 h 38 min
